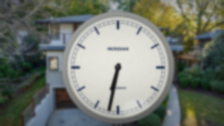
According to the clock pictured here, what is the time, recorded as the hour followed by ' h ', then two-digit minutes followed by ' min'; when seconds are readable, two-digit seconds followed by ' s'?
6 h 32 min
